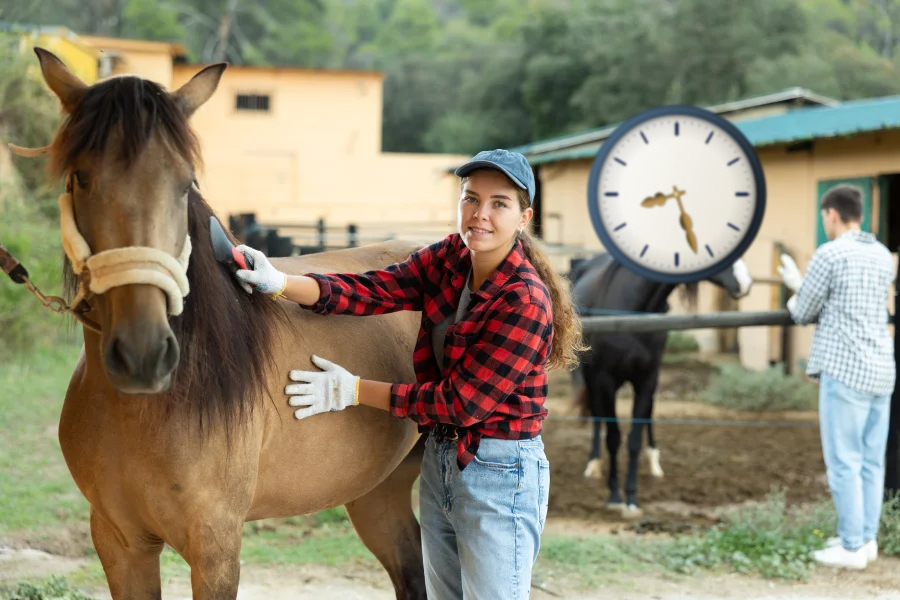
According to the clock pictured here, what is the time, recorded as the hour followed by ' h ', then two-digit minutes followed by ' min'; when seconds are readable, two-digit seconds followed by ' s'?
8 h 27 min
